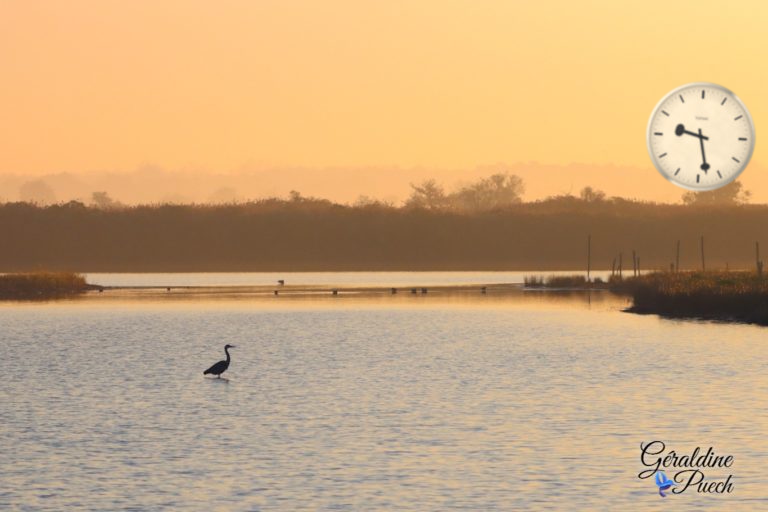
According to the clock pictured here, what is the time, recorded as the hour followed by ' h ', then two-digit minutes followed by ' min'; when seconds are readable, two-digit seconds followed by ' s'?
9 h 28 min
